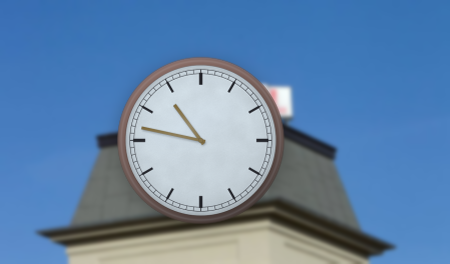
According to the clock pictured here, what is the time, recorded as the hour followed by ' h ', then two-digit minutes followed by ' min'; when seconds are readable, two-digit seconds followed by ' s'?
10 h 47 min
